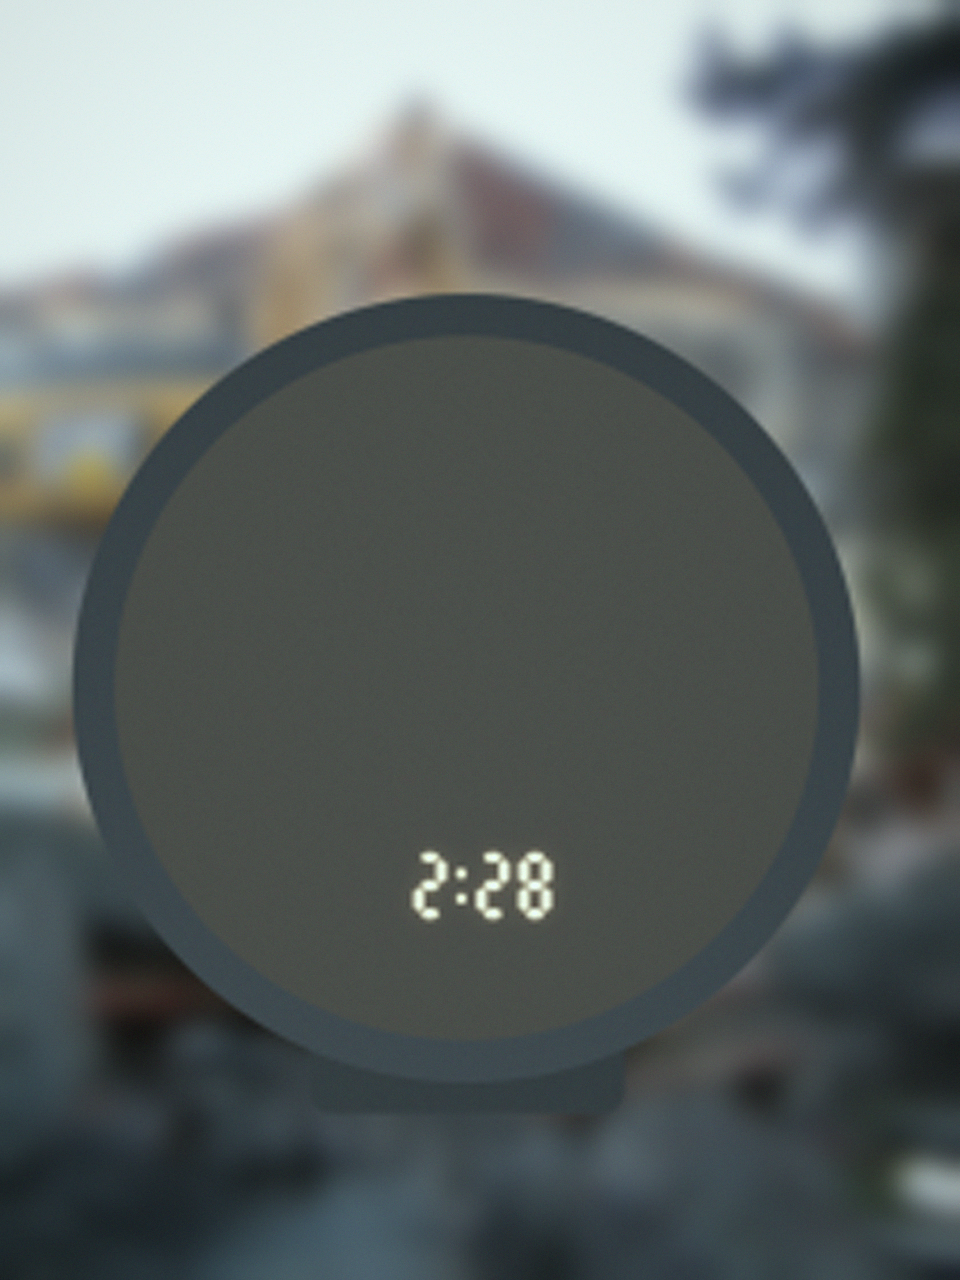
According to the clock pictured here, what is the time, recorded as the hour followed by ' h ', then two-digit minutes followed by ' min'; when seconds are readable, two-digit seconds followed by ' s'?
2 h 28 min
